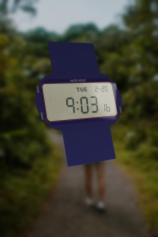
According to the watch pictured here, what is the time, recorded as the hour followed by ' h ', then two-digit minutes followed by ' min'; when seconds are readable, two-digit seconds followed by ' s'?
9 h 03 min
